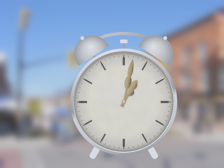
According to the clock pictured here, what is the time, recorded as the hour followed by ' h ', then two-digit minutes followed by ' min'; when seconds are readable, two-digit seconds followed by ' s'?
1 h 02 min
